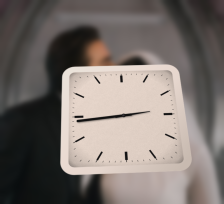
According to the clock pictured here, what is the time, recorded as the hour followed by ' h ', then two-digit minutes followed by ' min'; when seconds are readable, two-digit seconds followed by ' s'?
2 h 44 min
